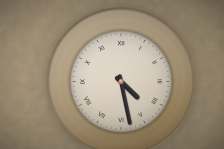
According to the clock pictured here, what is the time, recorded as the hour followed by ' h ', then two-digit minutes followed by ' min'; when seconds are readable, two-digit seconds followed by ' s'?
4 h 28 min
